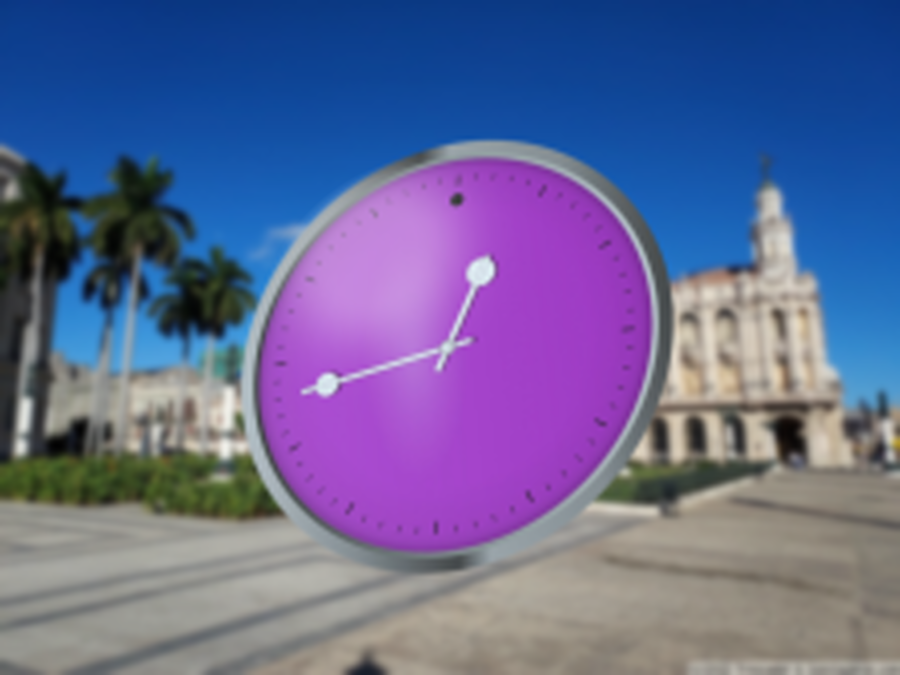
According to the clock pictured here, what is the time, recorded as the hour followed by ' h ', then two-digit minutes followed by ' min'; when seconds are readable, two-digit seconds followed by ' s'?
12 h 43 min
